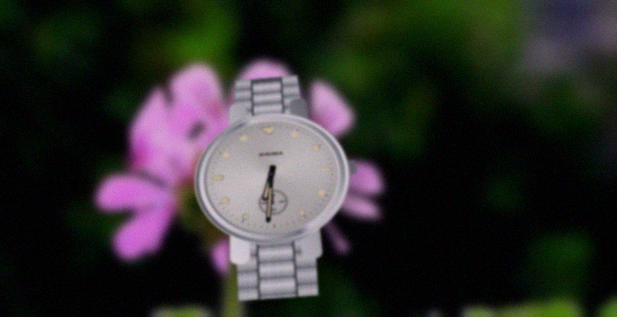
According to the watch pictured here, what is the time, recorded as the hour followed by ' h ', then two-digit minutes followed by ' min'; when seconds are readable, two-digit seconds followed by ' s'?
6 h 31 min
